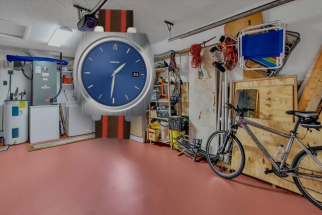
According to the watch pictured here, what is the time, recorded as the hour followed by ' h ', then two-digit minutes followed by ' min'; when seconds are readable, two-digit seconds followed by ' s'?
1 h 31 min
